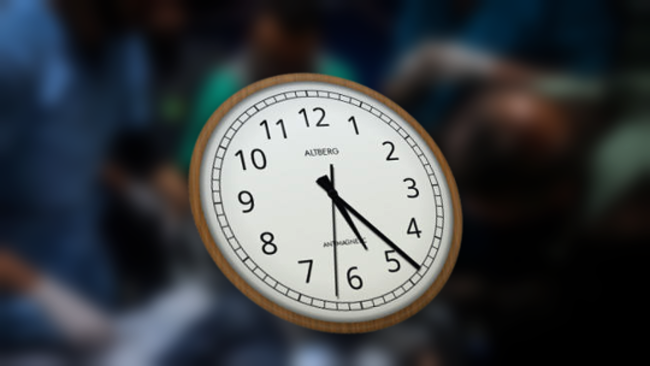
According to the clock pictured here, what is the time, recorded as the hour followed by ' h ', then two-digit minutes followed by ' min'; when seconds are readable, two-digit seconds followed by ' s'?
5 h 23 min 32 s
